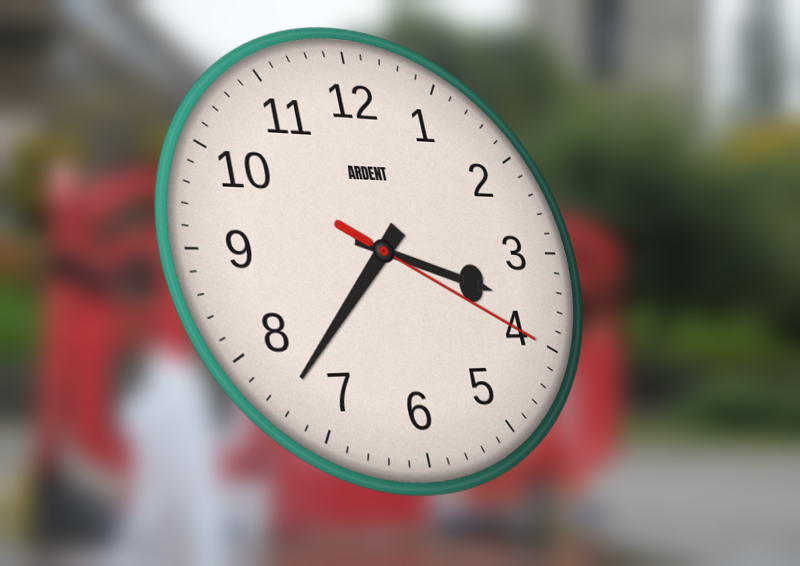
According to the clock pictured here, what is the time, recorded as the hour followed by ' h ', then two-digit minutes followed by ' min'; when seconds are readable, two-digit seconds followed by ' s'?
3 h 37 min 20 s
